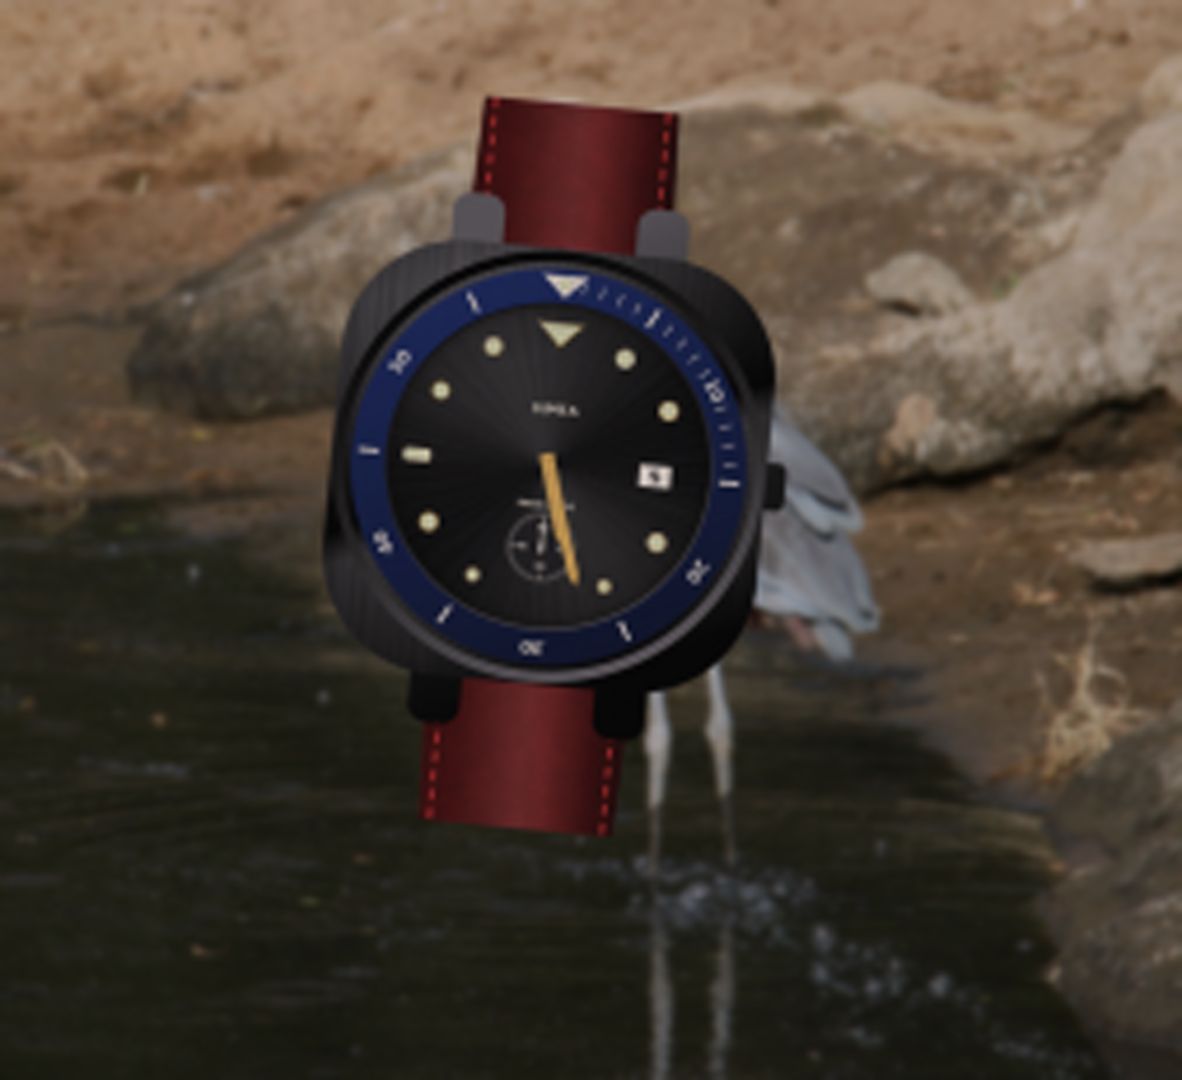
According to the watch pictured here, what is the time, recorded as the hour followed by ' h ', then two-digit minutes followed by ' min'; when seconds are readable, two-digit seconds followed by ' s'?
5 h 27 min
